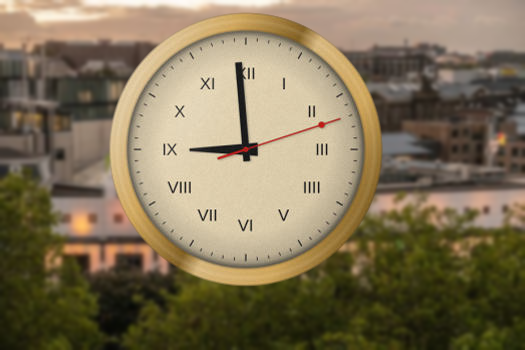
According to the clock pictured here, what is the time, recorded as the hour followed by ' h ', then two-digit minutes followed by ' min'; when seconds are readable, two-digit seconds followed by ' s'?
8 h 59 min 12 s
